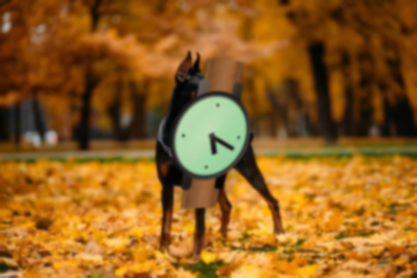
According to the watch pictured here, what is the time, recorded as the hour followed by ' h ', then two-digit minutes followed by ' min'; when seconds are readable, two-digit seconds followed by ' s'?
5 h 19 min
